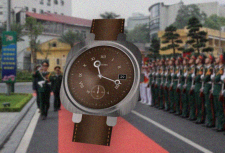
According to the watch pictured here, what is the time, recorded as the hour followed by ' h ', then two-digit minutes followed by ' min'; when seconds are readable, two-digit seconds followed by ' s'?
11 h 18 min
